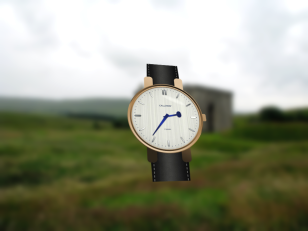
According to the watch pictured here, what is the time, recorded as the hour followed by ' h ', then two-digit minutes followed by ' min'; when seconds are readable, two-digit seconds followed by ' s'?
2 h 36 min
